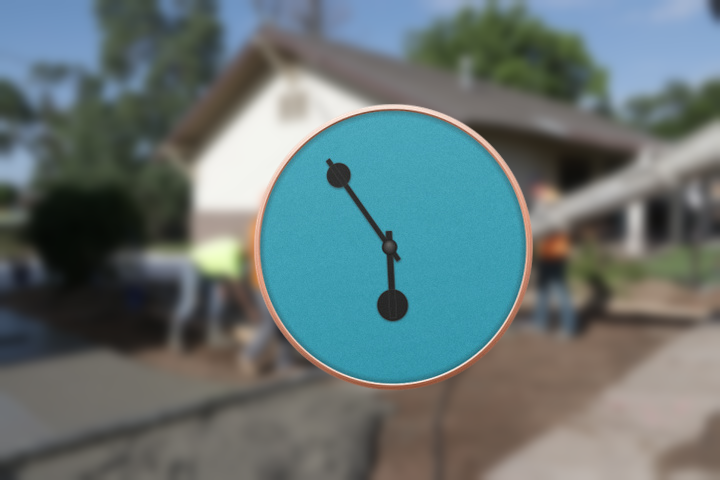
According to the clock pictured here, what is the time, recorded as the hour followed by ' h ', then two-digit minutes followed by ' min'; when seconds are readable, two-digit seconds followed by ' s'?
5 h 54 min
